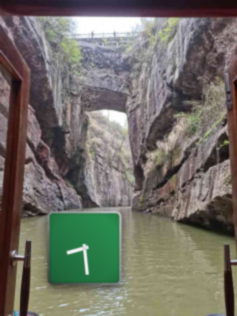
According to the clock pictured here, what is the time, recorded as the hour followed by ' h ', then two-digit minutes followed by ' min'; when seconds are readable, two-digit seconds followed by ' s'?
8 h 29 min
